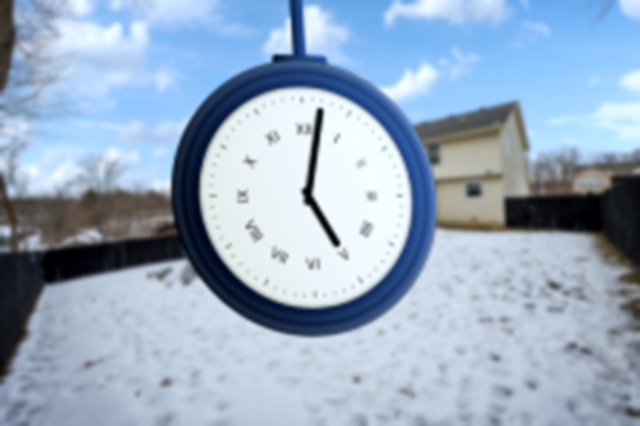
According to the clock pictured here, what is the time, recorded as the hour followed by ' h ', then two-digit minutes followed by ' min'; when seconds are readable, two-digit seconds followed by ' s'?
5 h 02 min
